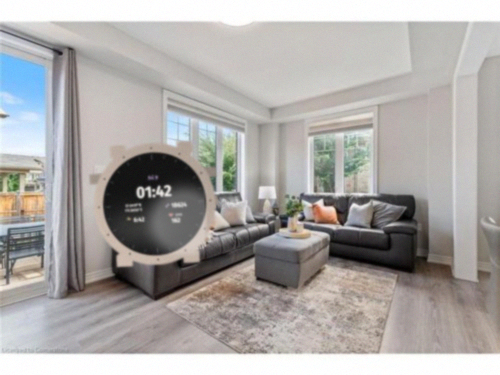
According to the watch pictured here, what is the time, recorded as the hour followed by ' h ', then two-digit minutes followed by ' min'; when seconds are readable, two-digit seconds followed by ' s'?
1 h 42 min
